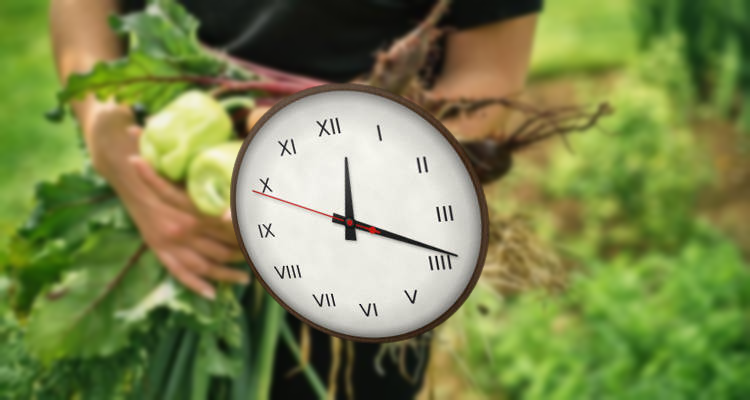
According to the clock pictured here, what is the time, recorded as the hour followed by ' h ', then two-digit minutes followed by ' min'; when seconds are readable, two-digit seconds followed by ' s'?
12 h 18 min 49 s
